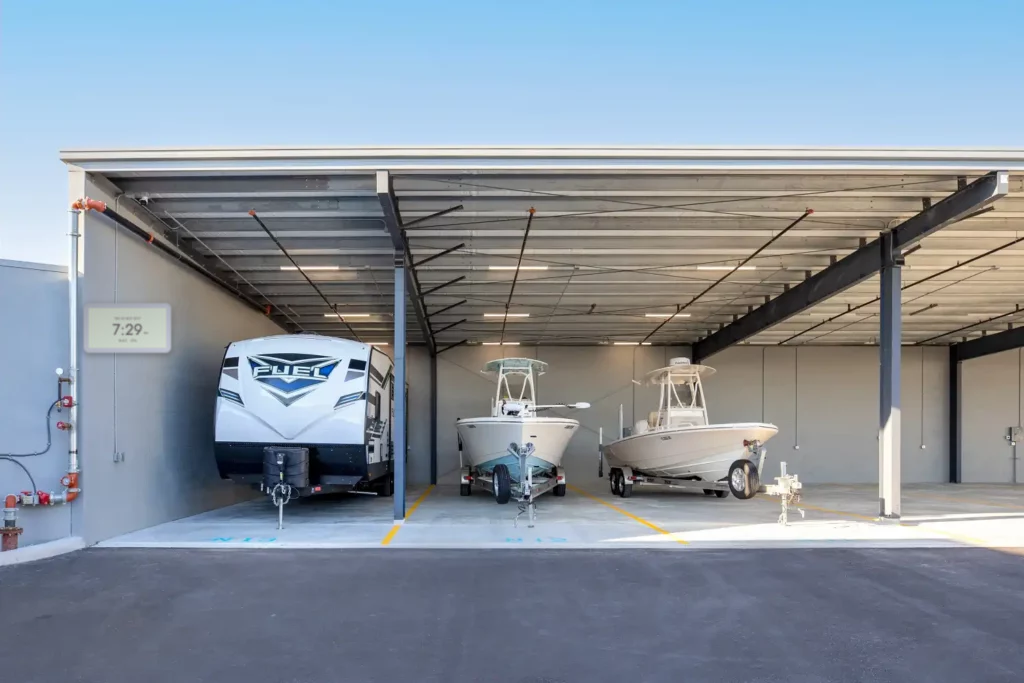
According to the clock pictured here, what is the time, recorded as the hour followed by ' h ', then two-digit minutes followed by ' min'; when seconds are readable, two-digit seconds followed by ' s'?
7 h 29 min
